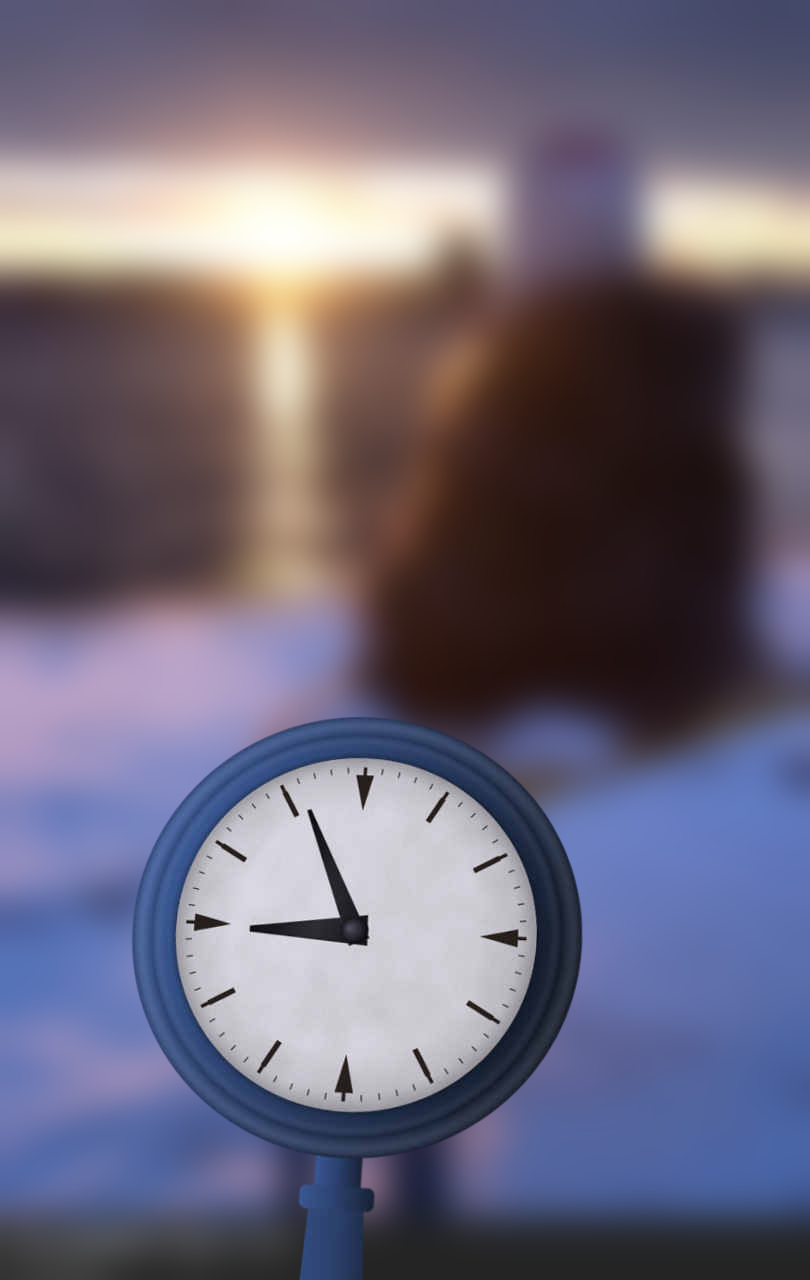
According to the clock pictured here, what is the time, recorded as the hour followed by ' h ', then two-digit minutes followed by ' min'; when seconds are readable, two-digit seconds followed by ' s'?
8 h 56 min
